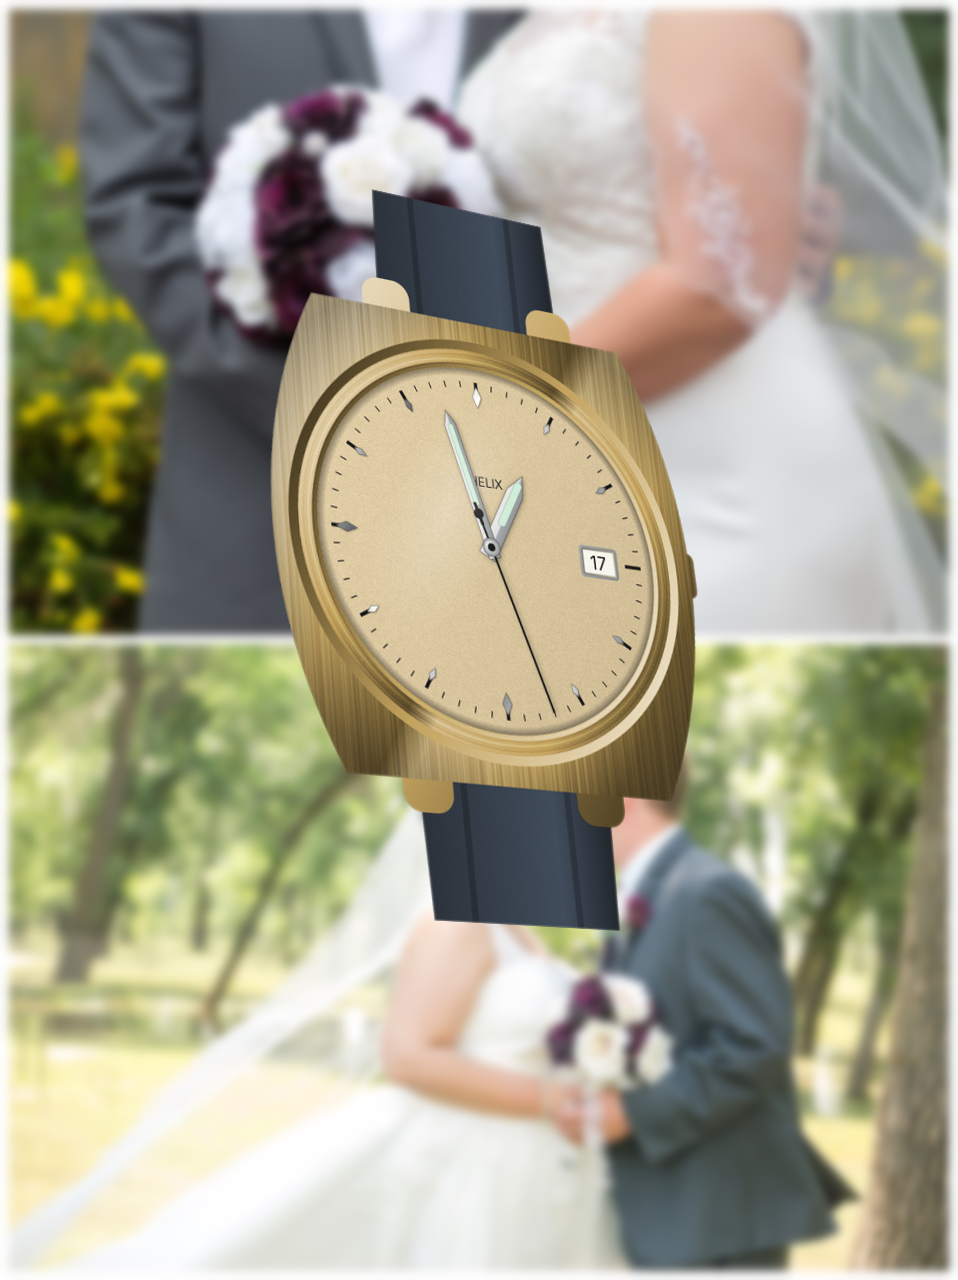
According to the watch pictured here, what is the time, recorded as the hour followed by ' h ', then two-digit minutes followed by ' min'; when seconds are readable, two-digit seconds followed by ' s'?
12 h 57 min 27 s
